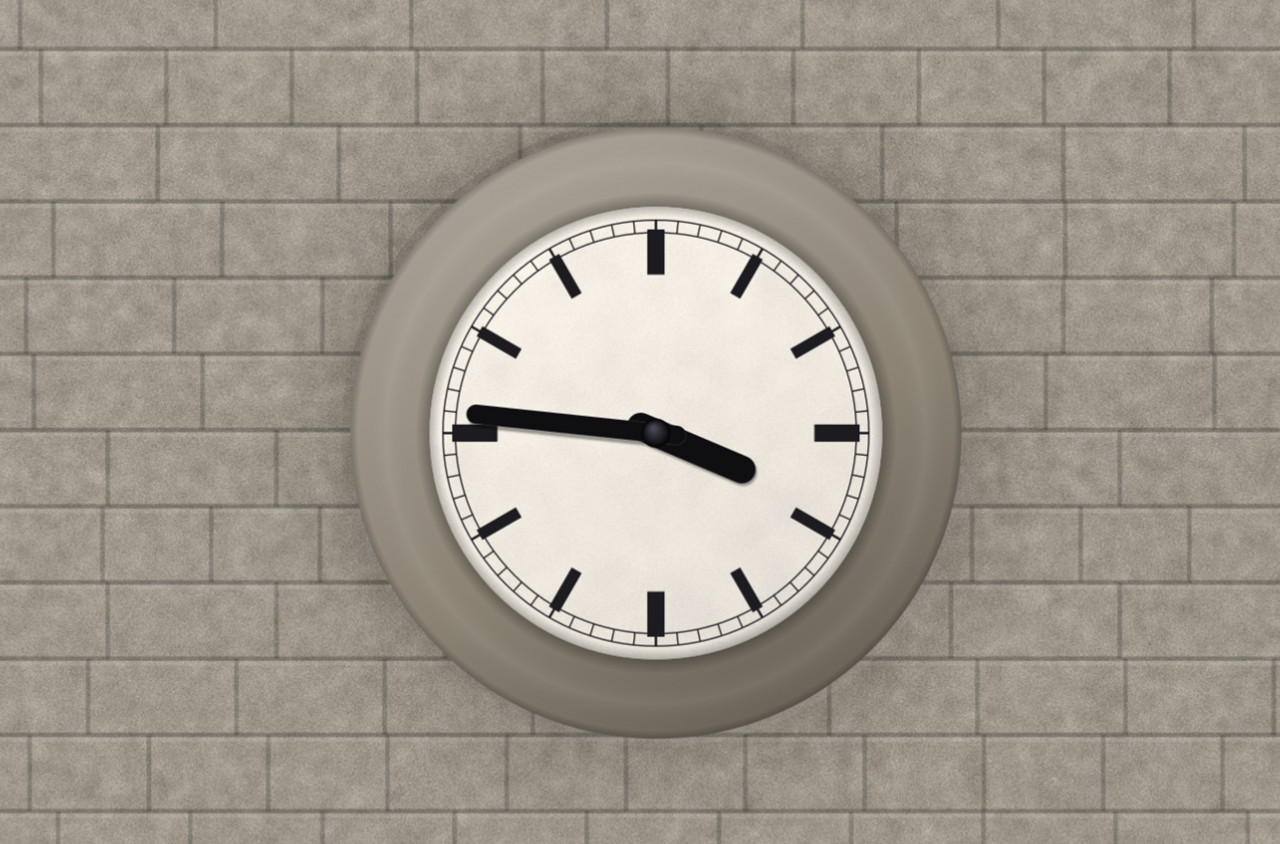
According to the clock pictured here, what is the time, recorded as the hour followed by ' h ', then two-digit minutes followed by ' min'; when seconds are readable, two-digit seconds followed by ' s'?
3 h 46 min
